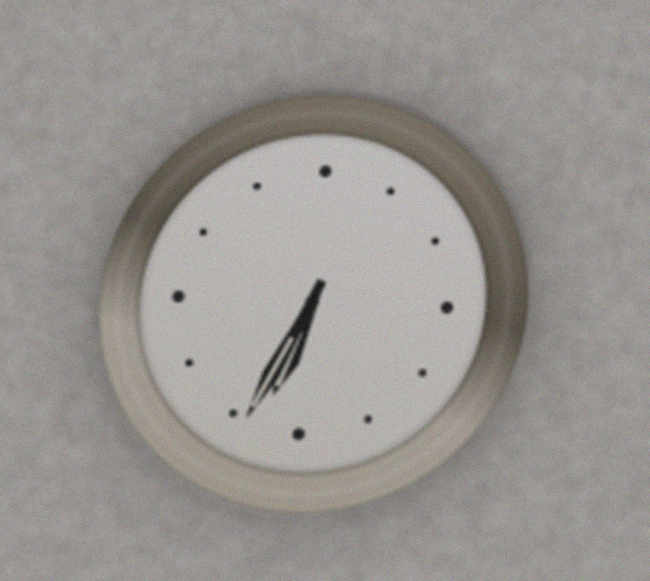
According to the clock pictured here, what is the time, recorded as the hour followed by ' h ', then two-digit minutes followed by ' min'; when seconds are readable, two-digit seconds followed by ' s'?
6 h 34 min
